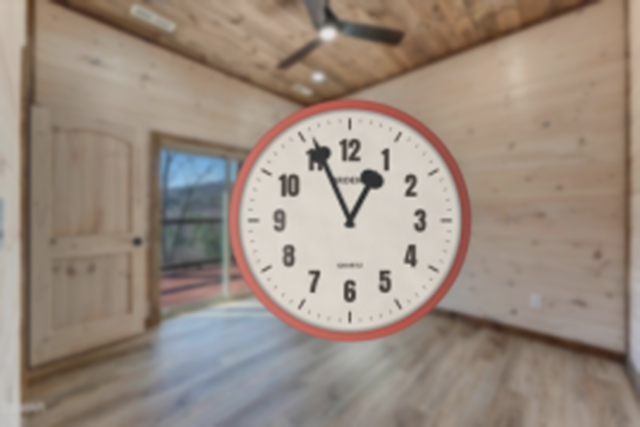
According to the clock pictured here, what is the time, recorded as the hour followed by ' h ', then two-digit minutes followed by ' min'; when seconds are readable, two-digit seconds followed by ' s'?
12 h 56 min
